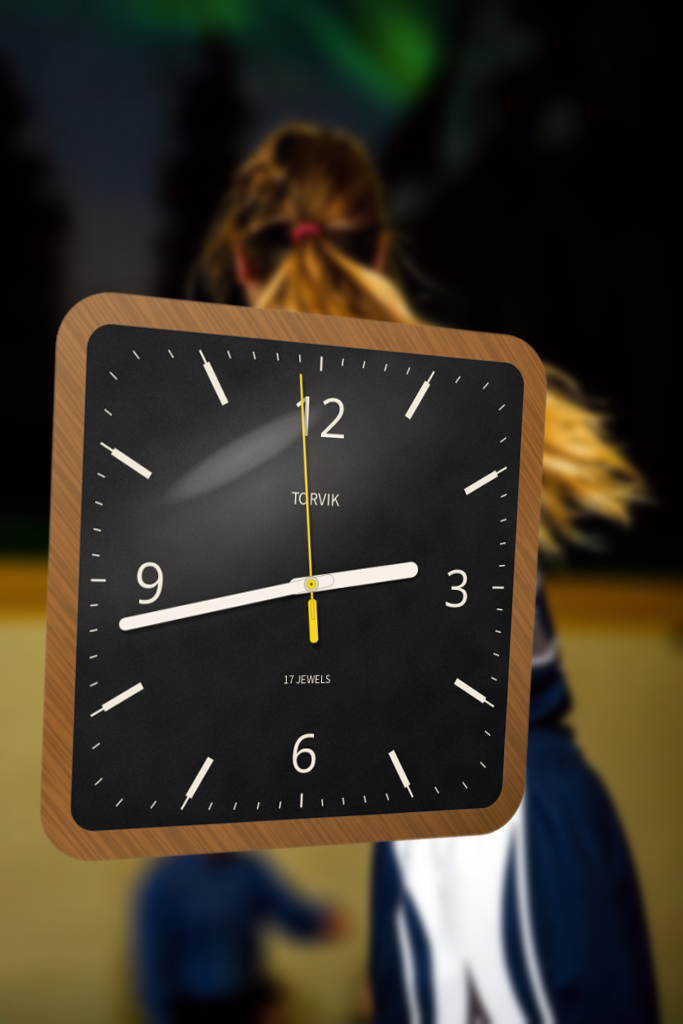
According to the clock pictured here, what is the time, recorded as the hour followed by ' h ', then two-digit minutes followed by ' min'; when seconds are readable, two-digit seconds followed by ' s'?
2 h 42 min 59 s
